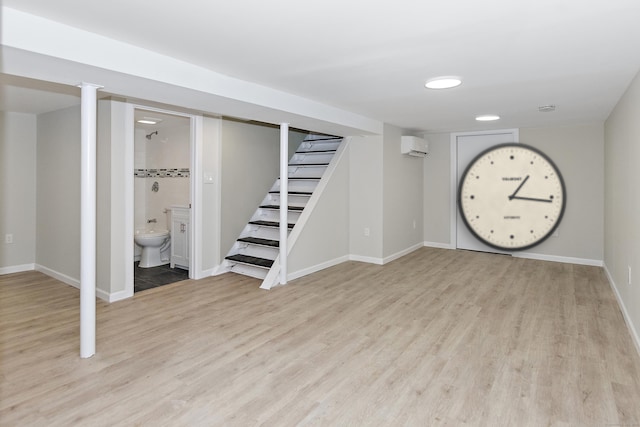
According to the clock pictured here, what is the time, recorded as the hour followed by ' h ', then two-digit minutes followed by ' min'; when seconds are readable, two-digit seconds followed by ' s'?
1 h 16 min
